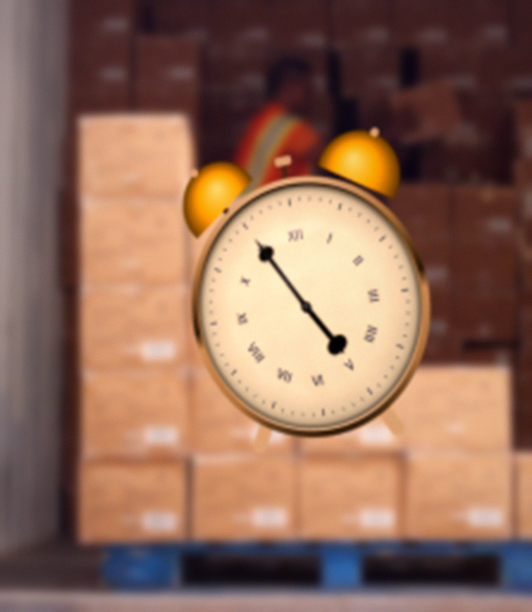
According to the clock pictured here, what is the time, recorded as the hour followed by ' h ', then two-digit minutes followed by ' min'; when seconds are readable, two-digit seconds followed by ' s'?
4 h 55 min
